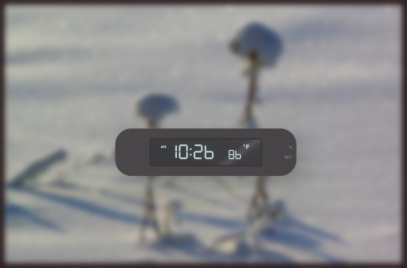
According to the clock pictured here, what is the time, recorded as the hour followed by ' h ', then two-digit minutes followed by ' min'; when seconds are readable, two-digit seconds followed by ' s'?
10 h 26 min
